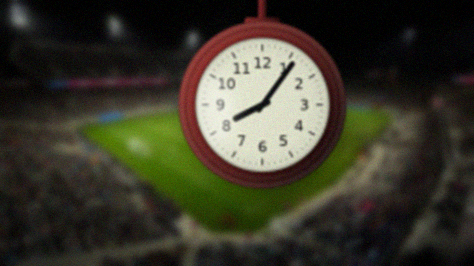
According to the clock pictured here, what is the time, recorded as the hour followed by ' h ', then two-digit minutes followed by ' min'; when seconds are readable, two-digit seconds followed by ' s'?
8 h 06 min
